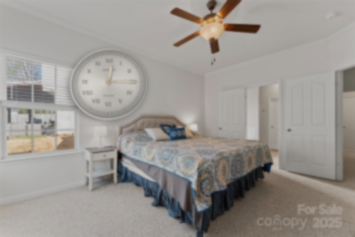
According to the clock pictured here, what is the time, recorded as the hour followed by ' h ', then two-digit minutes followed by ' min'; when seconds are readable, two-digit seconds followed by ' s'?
12 h 15 min
